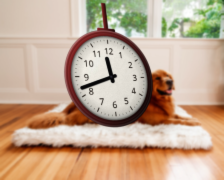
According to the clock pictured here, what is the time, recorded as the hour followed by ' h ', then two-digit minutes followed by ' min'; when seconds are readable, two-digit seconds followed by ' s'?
11 h 42 min
